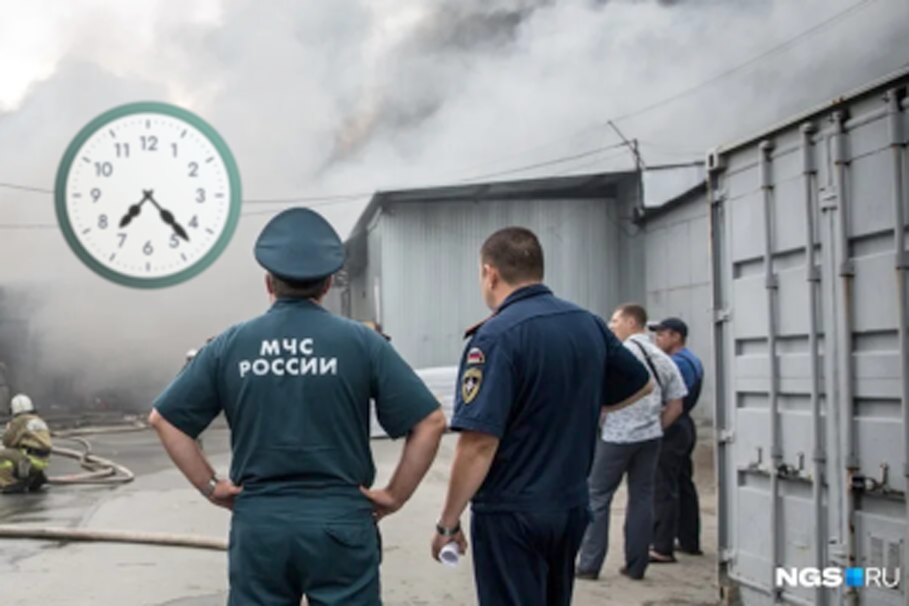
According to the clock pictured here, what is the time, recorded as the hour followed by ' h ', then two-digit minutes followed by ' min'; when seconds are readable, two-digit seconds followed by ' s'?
7 h 23 min
